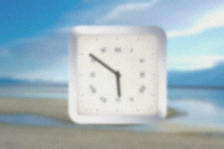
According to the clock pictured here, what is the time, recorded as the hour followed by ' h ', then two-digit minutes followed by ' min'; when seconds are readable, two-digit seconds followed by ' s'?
5 h 51 min
